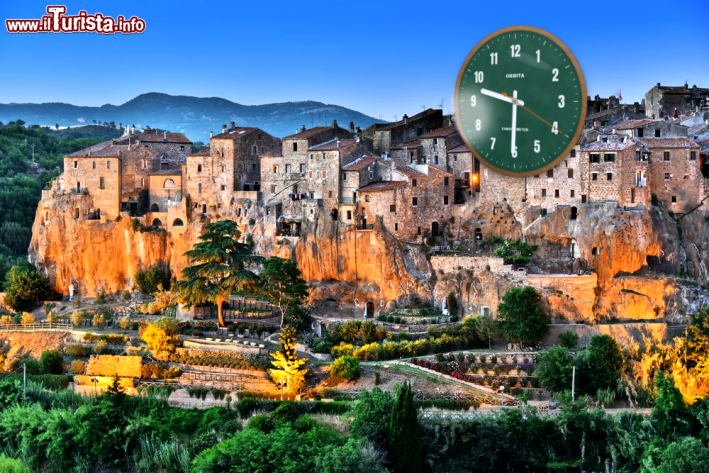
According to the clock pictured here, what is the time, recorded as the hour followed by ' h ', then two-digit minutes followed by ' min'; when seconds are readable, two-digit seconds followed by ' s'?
9 h 30 min 20 s
